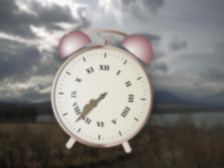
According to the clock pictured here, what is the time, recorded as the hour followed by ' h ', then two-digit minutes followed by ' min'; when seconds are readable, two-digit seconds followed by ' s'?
7 h 37 min
